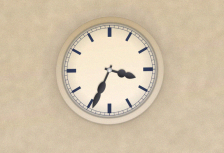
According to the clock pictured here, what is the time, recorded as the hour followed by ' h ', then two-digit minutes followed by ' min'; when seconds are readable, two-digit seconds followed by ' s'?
3 h 34 min
